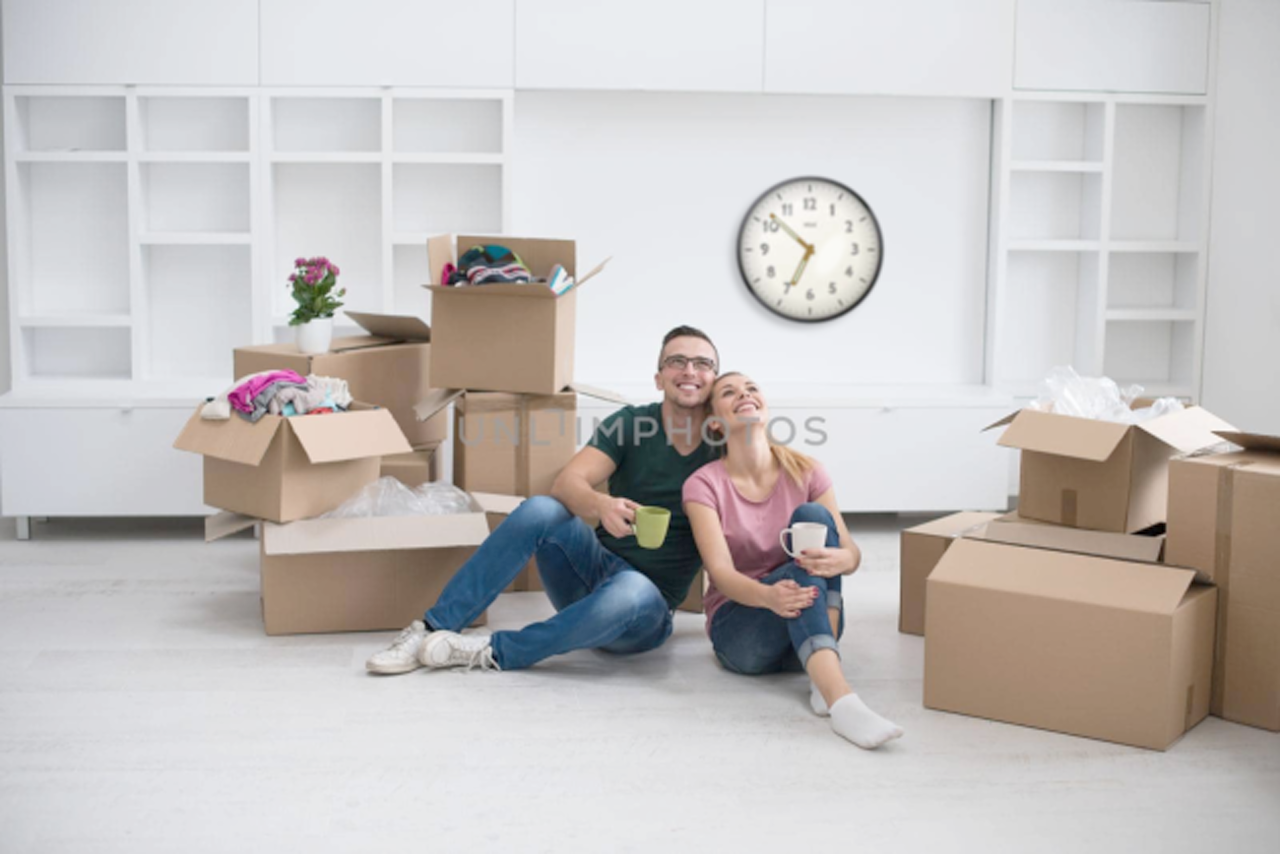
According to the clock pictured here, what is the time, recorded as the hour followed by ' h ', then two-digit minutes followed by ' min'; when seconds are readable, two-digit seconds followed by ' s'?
6 h 52 min
